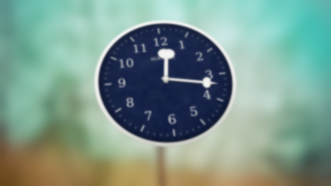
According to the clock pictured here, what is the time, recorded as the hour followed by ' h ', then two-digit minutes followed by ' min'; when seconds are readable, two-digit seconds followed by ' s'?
12 h 17 min
